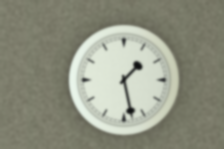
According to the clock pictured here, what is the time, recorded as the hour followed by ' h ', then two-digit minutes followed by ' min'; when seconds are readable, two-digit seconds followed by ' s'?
1 h 28 min
